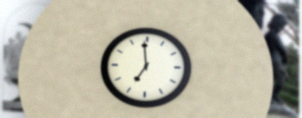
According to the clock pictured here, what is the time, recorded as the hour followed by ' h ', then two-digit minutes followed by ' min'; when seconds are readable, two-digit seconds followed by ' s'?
6 h 59 min
